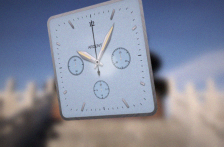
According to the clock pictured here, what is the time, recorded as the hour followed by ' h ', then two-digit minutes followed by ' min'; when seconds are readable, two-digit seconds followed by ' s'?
10 h 06 min
